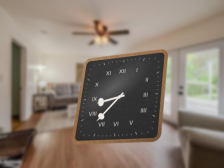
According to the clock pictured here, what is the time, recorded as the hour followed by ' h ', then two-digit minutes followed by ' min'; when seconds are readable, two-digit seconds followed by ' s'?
8 h 37 min
